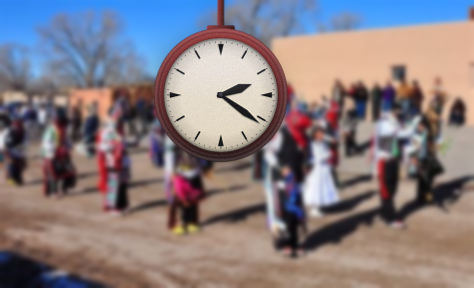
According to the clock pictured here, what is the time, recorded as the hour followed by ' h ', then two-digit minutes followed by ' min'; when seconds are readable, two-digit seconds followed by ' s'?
2 h 21 min
